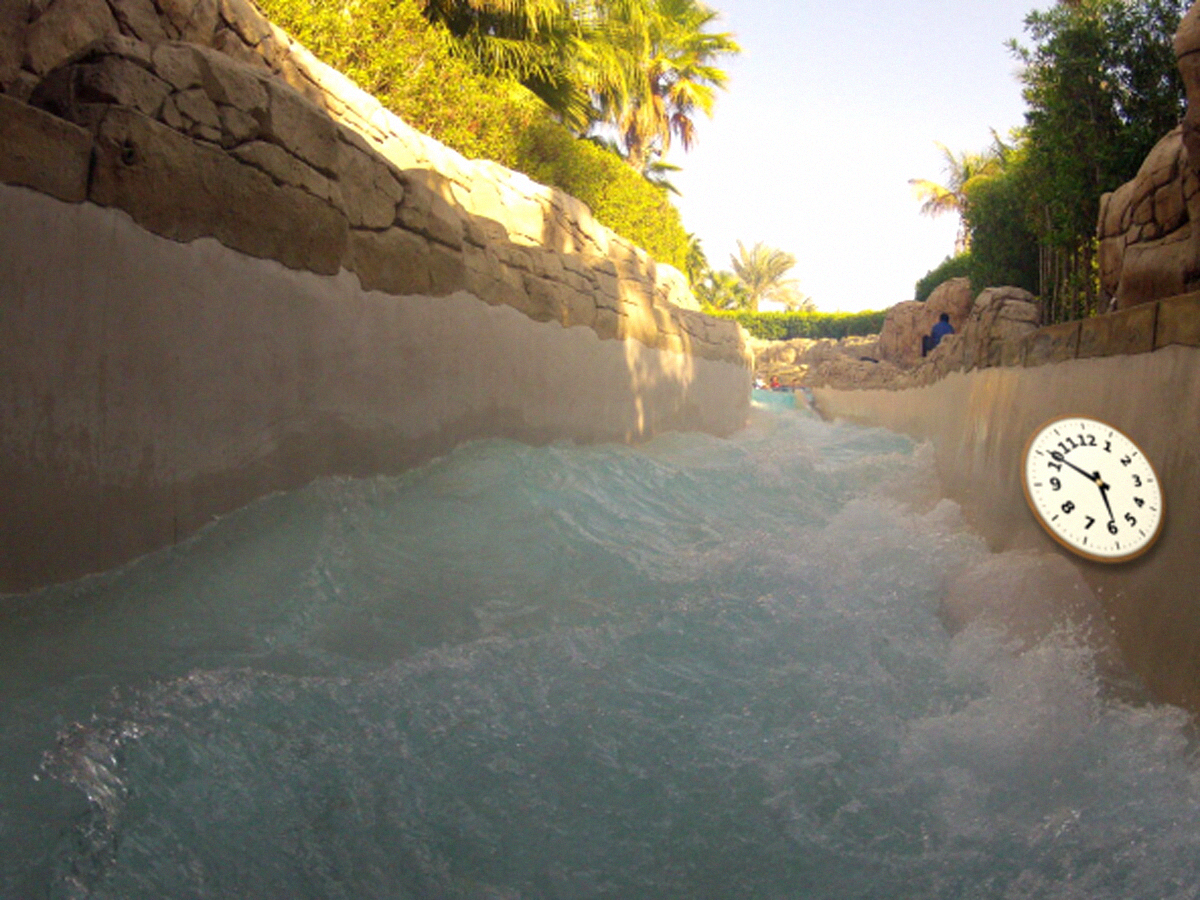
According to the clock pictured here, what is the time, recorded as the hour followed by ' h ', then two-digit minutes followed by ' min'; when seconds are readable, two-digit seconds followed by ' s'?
5 h 51 min
